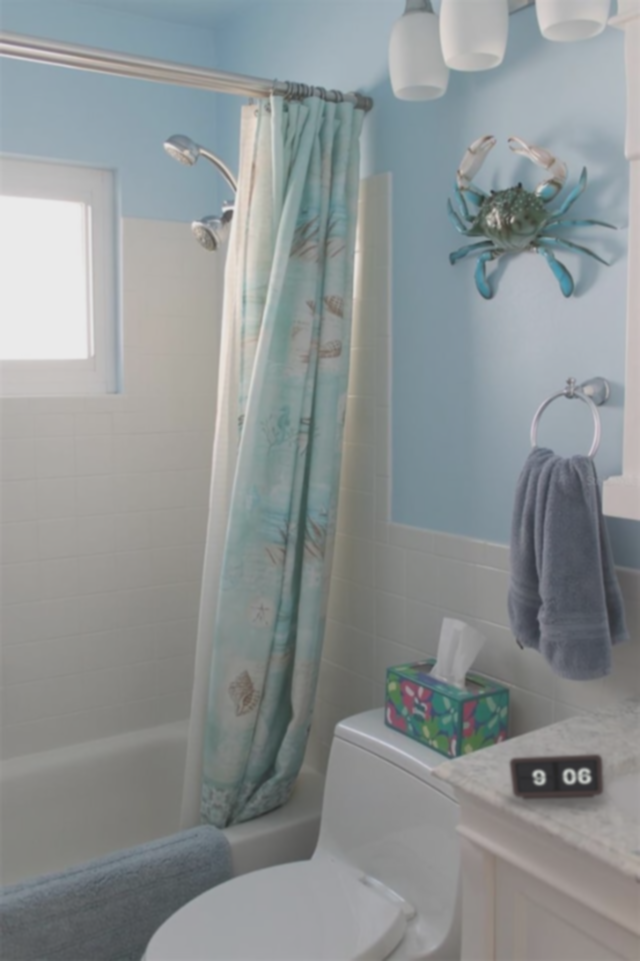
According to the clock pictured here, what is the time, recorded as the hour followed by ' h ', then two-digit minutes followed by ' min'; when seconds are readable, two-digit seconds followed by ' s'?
9 h 06 min
